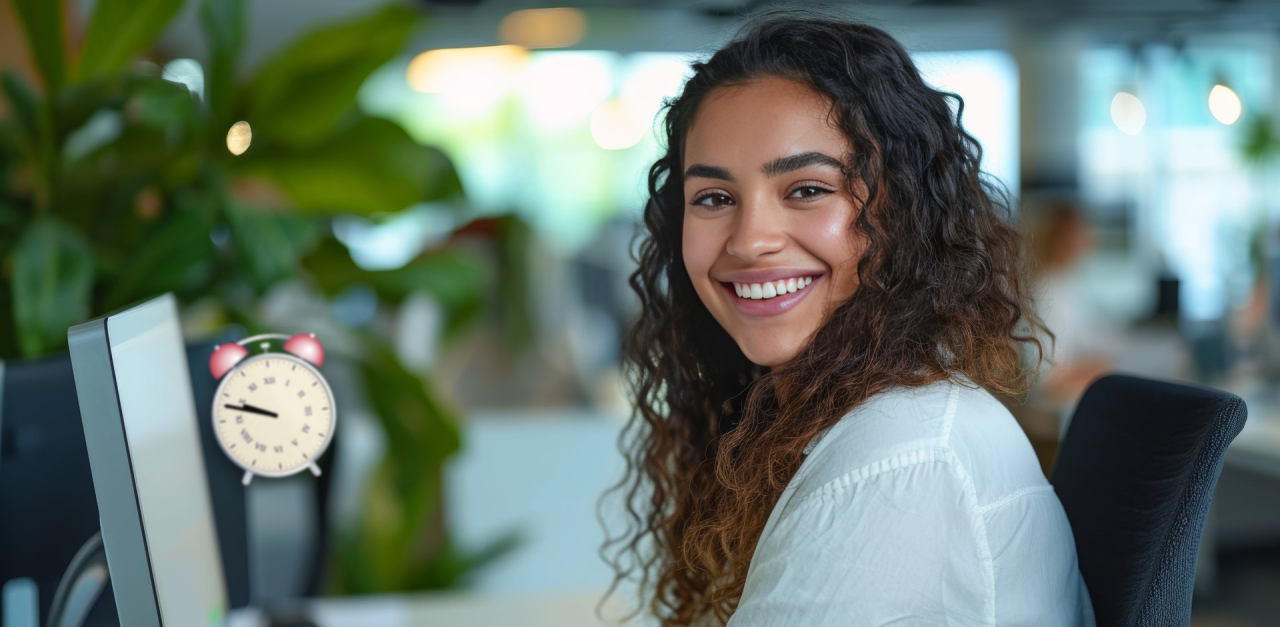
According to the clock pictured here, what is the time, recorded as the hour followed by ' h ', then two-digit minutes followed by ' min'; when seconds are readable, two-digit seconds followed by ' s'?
9 h 48 min
